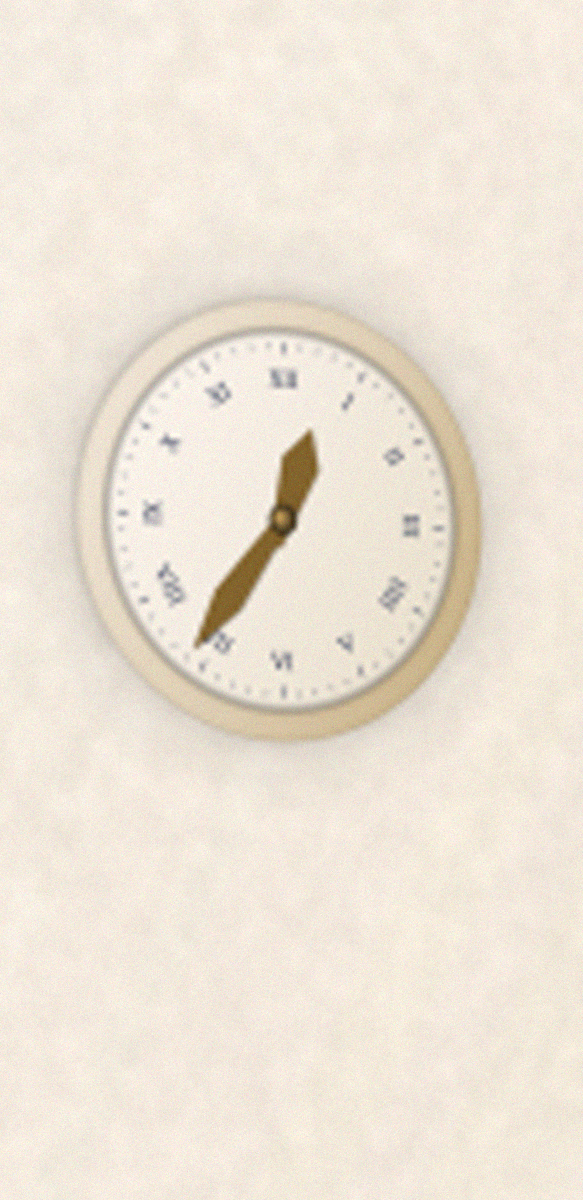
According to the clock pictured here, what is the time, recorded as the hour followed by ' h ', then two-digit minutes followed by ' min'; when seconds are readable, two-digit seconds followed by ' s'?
12 h 36 min
